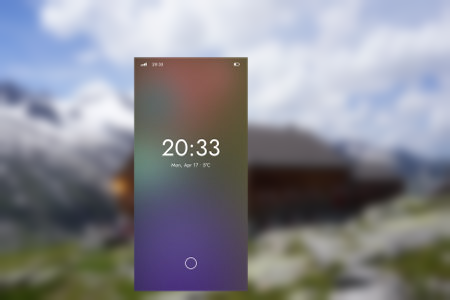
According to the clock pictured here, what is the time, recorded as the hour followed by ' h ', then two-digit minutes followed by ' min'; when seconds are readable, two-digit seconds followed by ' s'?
20 h 33 min
